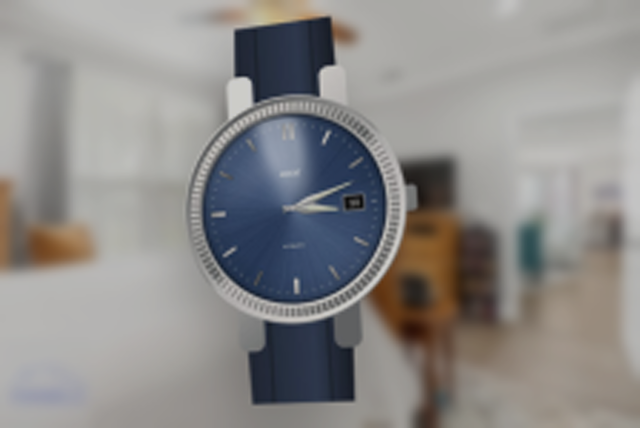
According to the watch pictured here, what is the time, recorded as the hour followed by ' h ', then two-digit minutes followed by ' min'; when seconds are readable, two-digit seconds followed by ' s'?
3 h 12 min
